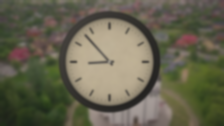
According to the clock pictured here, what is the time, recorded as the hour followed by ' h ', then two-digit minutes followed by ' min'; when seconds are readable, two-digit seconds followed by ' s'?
8 h 53 min
